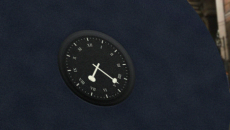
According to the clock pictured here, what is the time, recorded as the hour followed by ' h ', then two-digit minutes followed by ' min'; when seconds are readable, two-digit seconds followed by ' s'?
7 h 23 min
